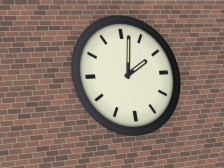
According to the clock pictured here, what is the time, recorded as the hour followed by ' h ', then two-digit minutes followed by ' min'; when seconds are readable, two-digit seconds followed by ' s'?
2 h 02 min
